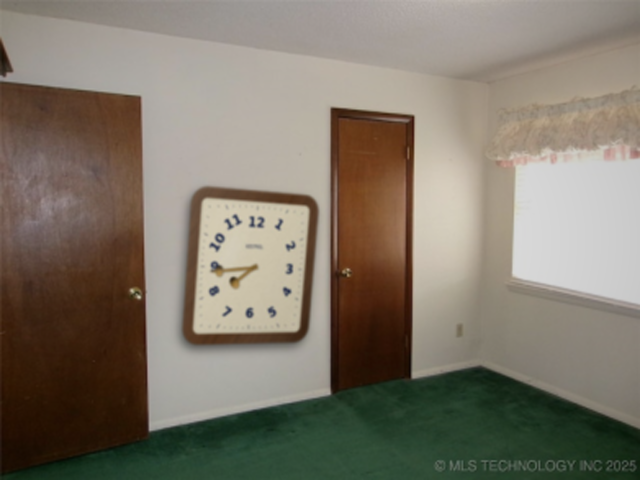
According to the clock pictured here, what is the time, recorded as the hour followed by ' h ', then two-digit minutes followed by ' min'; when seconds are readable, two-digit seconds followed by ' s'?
7 h 44 min
